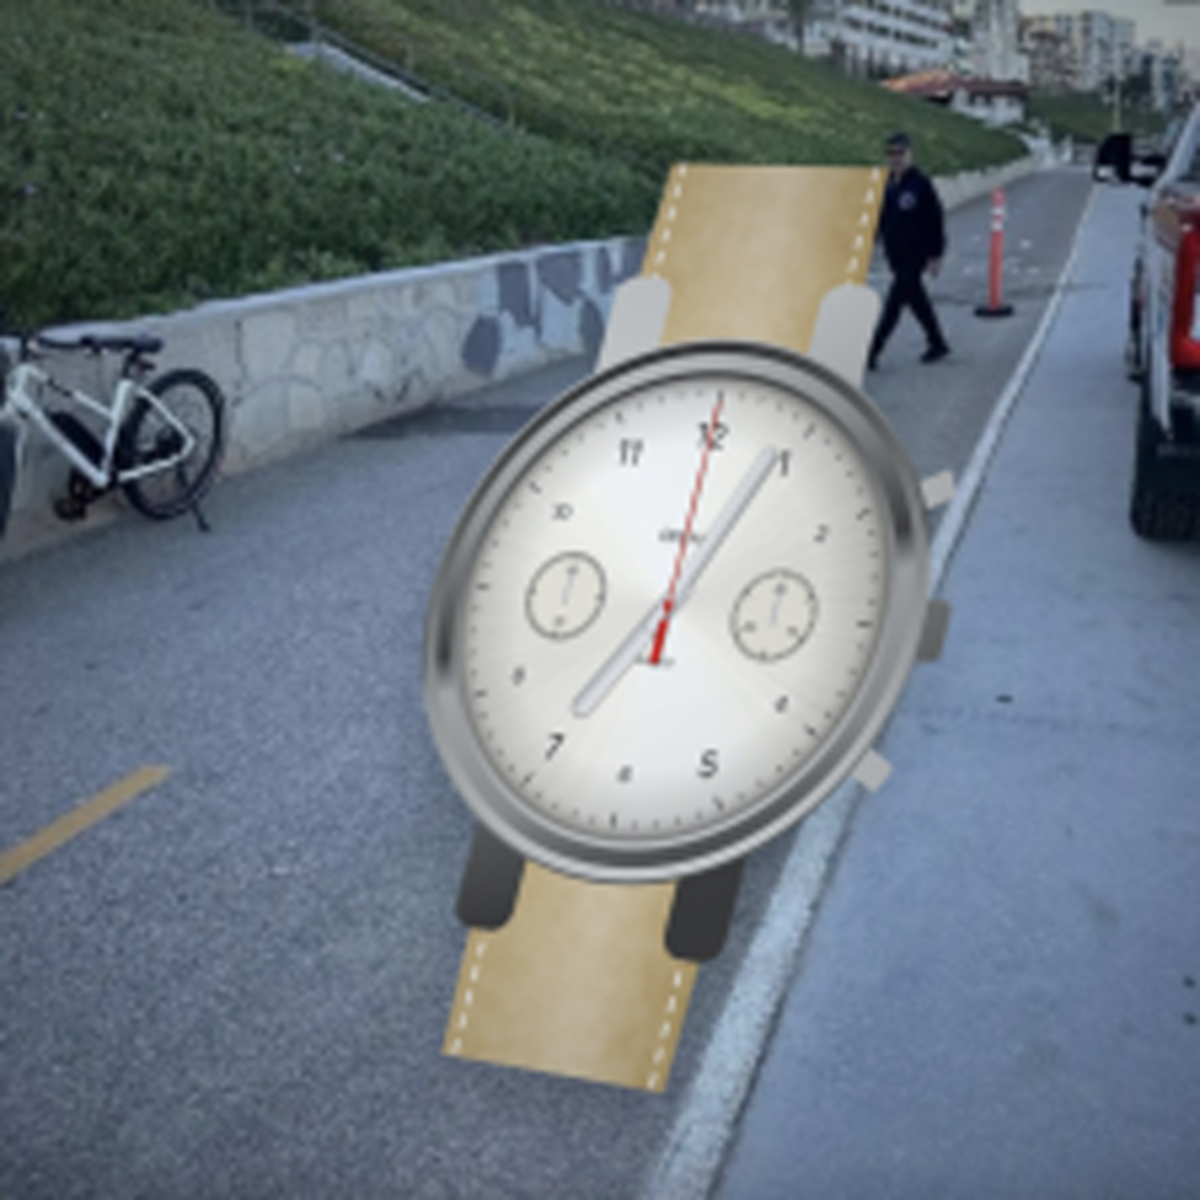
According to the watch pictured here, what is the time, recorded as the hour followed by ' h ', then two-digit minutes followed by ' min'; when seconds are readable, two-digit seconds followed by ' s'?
7 h 04 min
